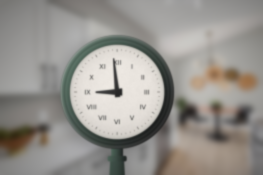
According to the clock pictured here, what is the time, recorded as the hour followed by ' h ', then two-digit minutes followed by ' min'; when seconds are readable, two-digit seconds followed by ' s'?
8 h 59 min
